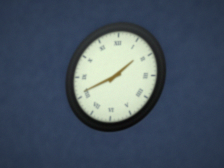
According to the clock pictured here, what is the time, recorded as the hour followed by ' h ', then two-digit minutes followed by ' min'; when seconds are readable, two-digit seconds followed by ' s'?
1 h 41 min
